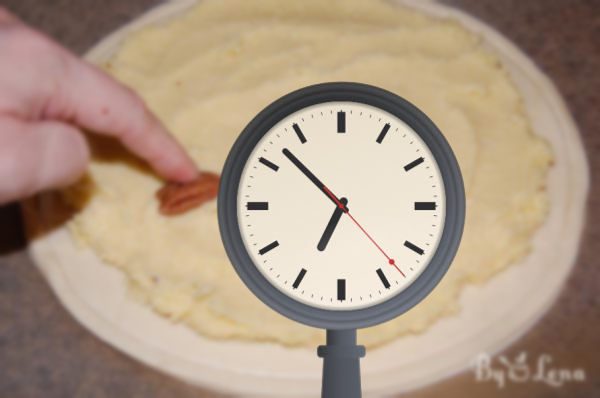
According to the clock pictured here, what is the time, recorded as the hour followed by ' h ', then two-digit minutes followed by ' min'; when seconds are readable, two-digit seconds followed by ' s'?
6 h 52 min 23 s
